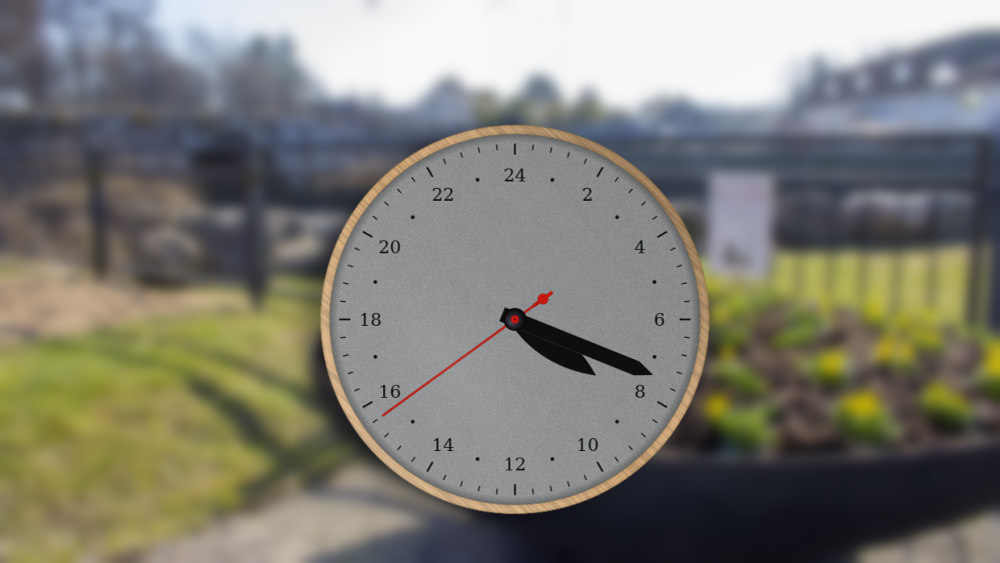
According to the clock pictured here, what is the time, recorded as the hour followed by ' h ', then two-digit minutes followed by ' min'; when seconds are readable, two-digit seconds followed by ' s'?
8 h 18 min 39 s
